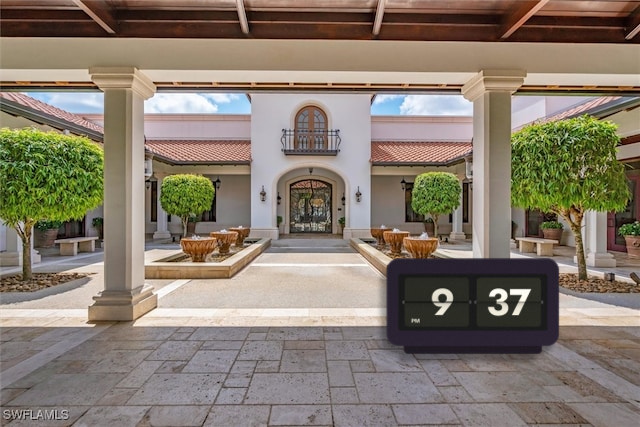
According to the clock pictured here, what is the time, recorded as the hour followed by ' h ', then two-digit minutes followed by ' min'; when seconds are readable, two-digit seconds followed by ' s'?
9 h 37 min
